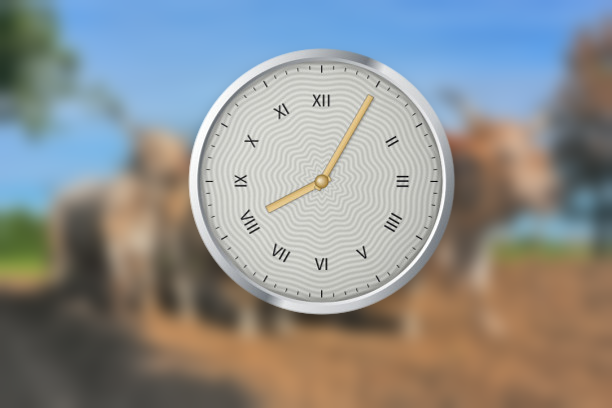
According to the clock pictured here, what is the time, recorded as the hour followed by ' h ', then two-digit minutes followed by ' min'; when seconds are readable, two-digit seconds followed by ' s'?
8 h 05 min
